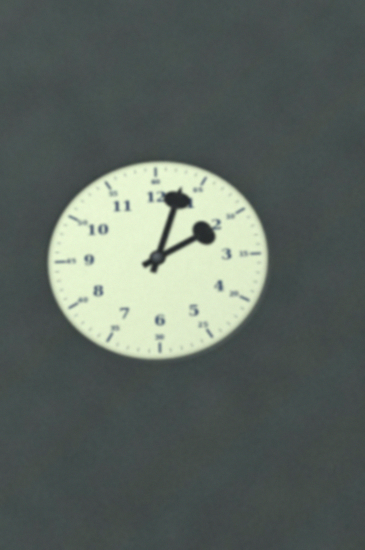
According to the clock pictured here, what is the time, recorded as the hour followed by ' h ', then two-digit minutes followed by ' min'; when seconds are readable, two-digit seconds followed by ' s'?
2 h 03 min
